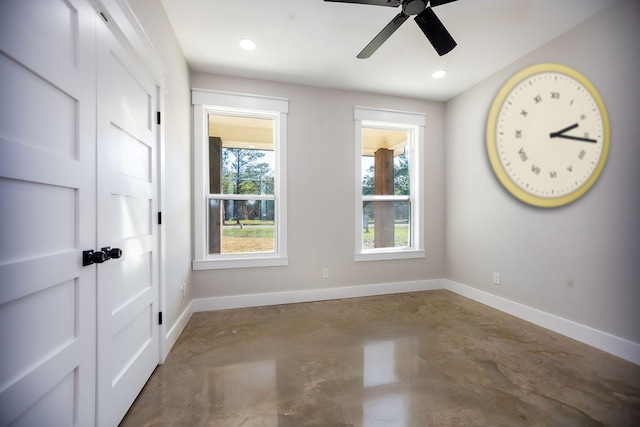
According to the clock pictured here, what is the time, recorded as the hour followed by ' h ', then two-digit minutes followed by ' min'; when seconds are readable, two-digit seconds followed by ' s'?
2 h 16 min
